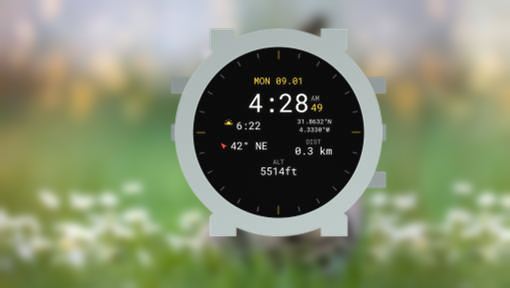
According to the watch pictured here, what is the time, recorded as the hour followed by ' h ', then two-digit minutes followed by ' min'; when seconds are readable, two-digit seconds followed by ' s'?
4 h 28 min 49 s
